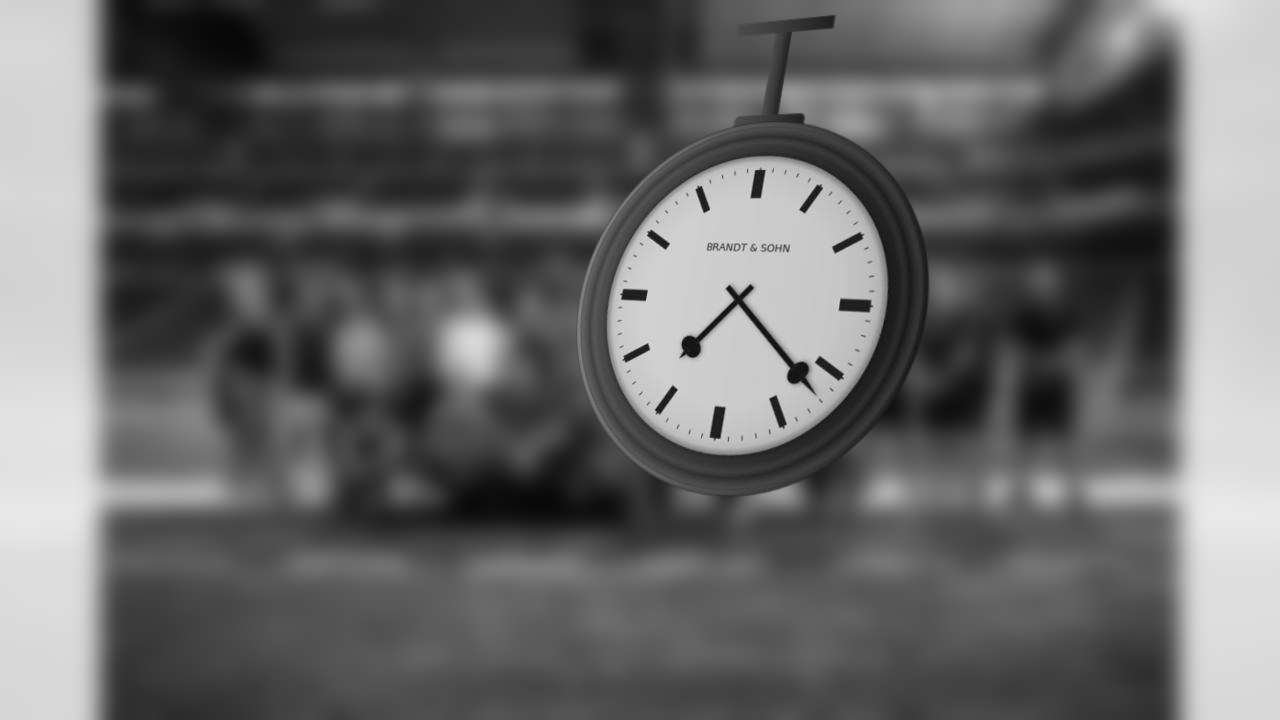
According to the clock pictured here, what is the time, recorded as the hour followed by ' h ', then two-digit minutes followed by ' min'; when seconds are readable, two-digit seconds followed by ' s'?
7 h 22 min
